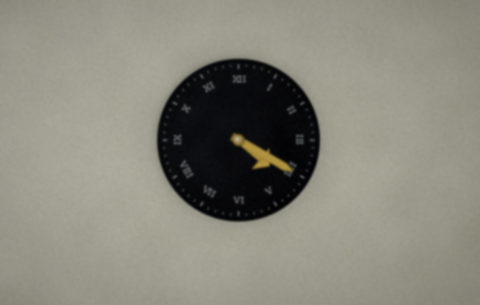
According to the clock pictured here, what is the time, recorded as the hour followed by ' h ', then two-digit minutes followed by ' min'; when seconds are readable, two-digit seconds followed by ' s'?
4 h 20 min
